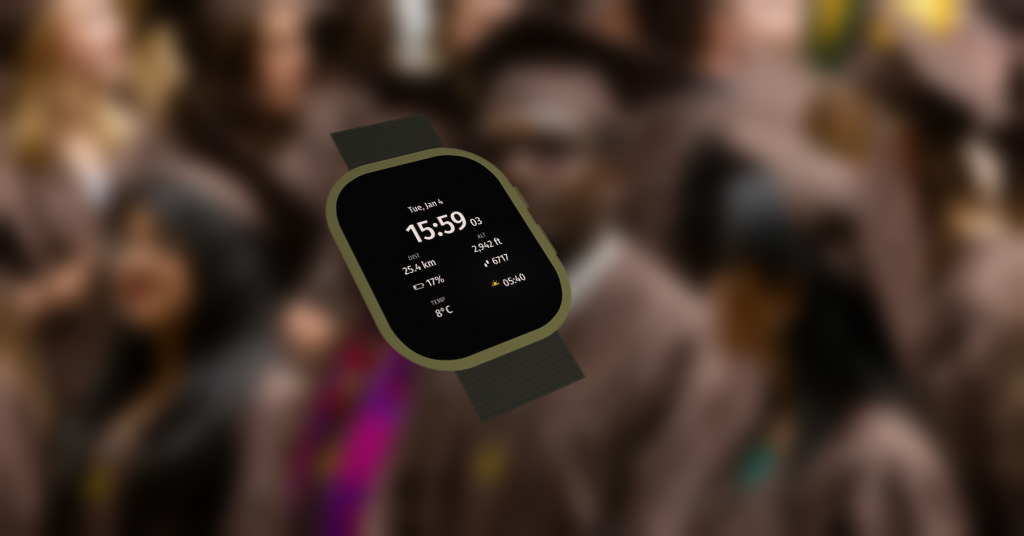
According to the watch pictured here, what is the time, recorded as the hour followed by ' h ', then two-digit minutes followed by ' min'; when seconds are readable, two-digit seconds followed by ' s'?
15 h 59 min 03 s
